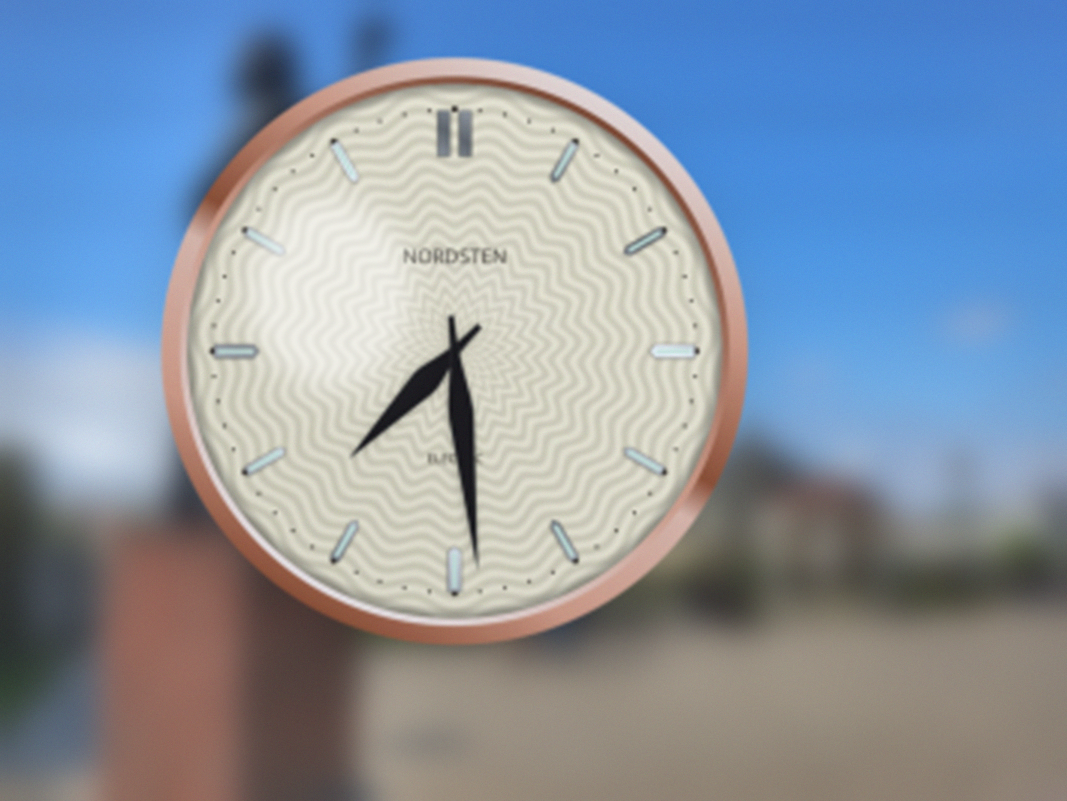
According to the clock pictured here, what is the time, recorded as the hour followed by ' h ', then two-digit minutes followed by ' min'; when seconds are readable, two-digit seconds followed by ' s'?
7 h 29 min
